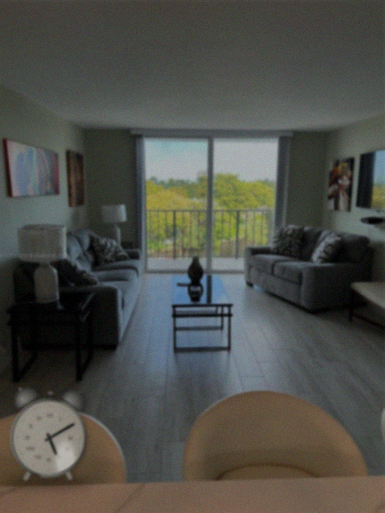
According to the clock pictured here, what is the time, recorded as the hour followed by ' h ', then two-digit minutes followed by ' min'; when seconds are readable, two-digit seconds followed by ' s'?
5 h 10 min
